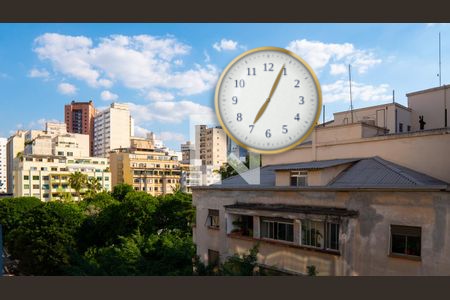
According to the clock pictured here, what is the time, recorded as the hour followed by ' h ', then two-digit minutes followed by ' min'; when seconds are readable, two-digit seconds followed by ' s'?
7 h 04 min
